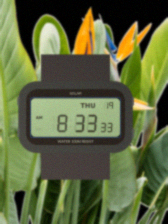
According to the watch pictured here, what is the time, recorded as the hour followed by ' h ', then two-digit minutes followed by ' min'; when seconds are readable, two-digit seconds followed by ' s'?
8 h 33 min
